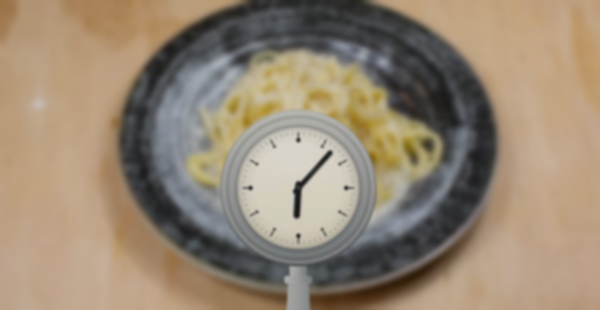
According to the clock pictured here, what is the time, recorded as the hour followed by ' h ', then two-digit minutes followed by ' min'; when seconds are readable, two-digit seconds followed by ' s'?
6 h 07 min
